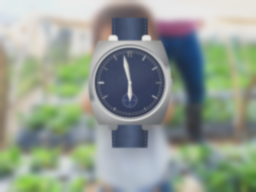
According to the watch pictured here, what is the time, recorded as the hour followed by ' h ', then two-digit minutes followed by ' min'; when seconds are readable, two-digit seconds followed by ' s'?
5 h 58 min
